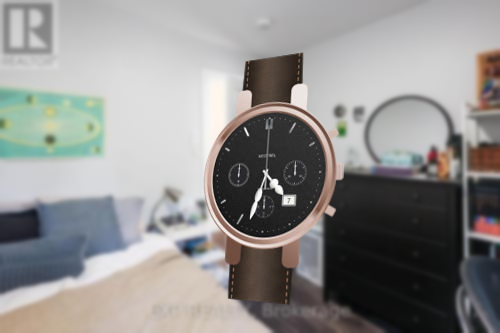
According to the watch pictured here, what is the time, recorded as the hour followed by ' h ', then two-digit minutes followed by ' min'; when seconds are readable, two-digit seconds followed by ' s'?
4 h 33 min
